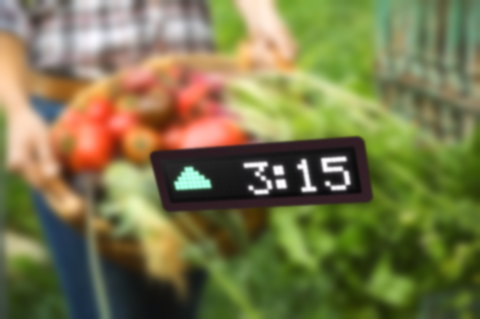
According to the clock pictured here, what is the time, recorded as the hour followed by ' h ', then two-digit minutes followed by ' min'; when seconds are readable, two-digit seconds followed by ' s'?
3 h 15 min
